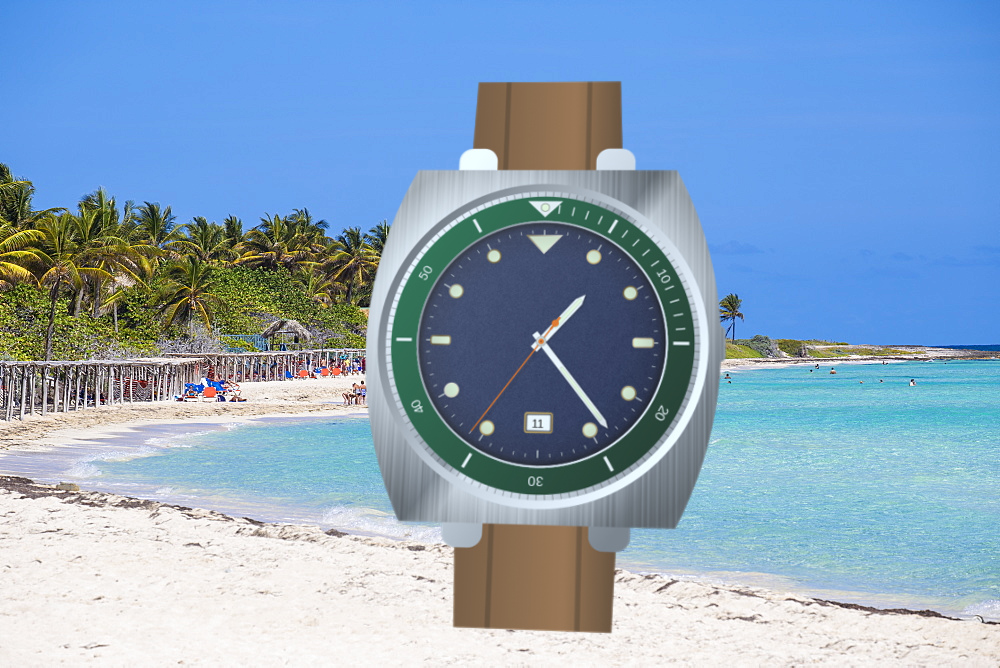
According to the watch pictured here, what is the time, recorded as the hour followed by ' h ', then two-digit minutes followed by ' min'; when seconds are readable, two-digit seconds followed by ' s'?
1 h 23 min 36 s
